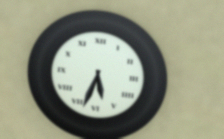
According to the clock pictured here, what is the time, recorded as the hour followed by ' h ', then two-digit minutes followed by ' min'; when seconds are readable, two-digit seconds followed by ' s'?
5 h 33 min
